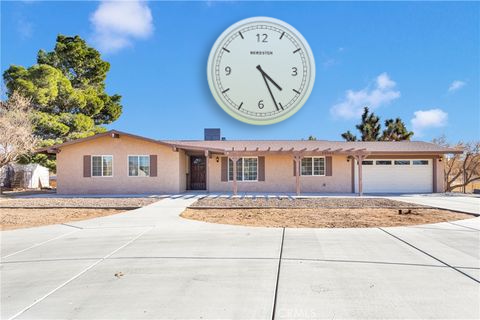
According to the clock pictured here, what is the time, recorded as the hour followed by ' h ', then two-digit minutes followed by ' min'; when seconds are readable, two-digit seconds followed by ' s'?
4 h 26 min
